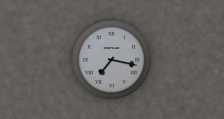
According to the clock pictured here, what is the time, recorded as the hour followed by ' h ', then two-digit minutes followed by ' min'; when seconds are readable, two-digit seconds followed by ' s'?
7 h 17 min
